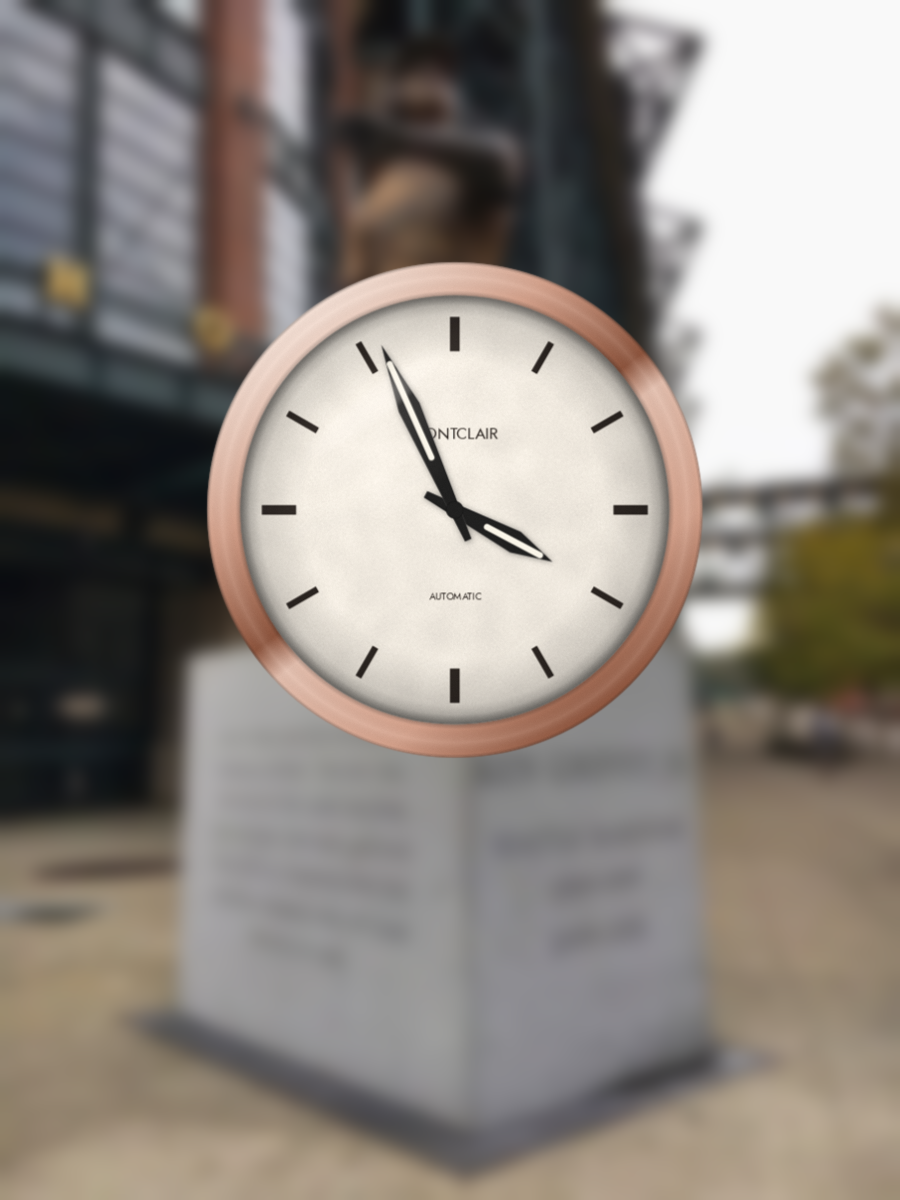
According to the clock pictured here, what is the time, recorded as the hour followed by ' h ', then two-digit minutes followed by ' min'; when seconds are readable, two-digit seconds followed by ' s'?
3 h 56 min
